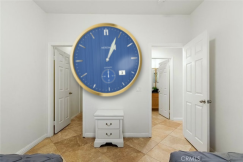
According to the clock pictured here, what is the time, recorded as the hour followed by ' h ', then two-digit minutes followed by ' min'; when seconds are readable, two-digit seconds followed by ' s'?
1 h 04 min
